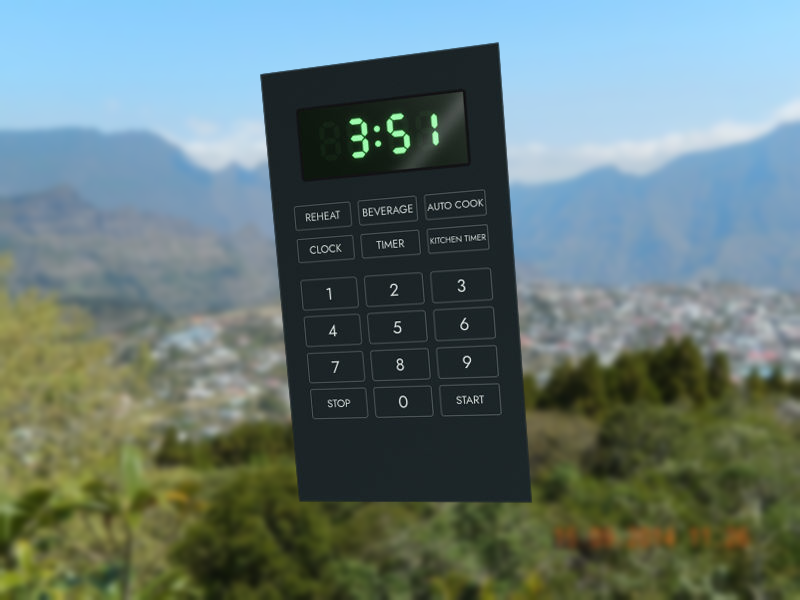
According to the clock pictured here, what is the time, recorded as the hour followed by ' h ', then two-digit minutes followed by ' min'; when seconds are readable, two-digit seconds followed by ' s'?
3 h 51 min
